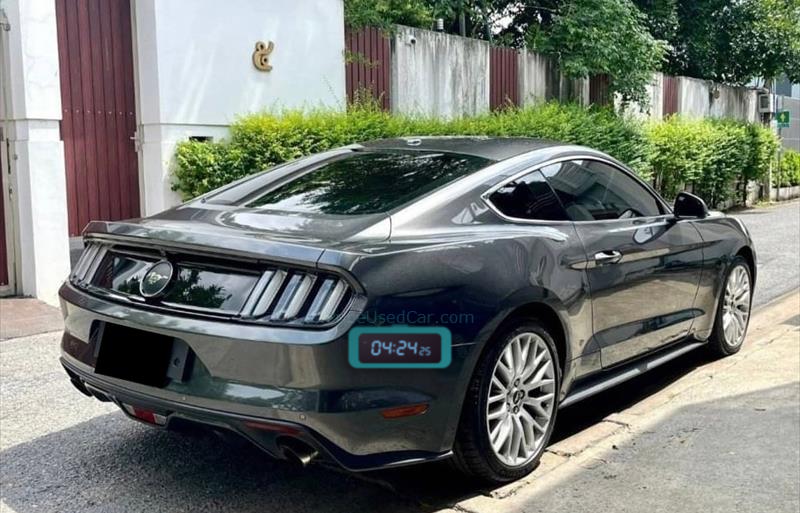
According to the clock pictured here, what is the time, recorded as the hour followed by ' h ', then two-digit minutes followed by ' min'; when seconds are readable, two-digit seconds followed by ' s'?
4 h 24 min
